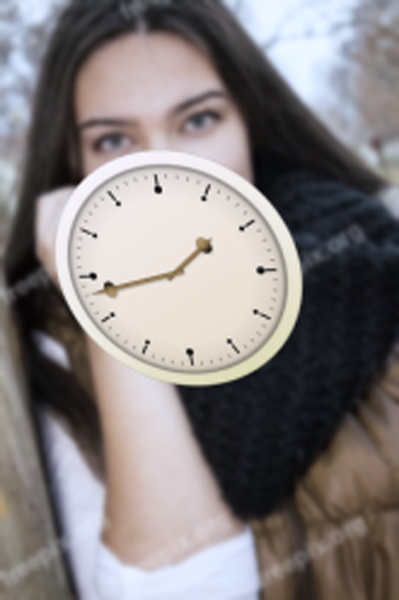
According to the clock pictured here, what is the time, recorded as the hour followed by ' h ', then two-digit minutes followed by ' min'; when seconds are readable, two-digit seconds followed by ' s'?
1 h 43 min
